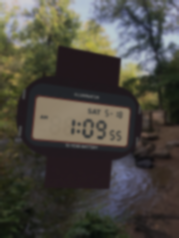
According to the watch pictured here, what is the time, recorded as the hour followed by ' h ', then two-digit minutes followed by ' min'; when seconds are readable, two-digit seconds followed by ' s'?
1 h 09 min
